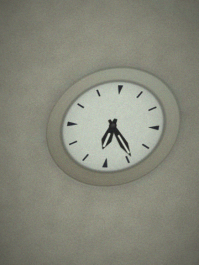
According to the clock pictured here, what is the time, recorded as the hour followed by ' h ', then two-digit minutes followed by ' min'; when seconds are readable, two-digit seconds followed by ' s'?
6 h 24 min
